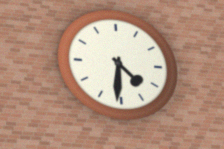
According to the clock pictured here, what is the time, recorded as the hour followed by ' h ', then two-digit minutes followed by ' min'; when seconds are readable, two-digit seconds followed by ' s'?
4 h 31 min
